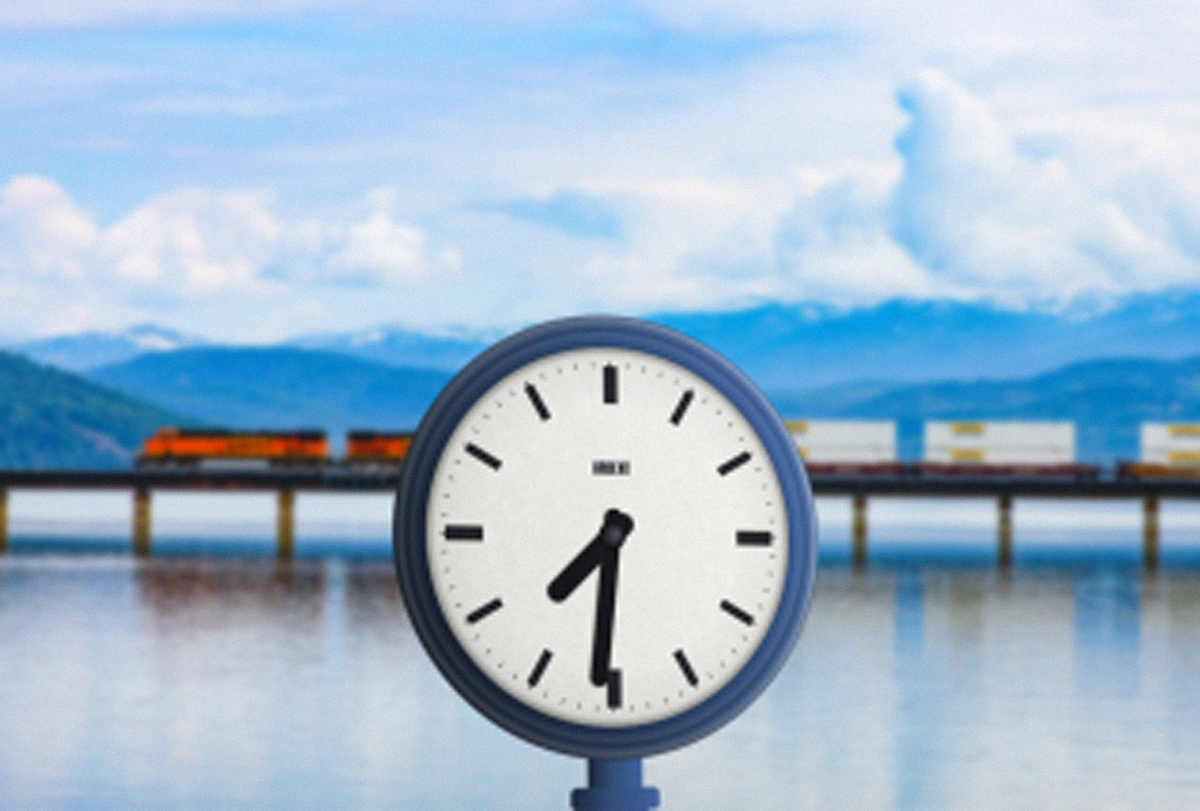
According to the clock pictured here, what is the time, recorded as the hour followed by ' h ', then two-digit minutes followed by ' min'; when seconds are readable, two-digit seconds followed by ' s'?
7 h 31 min
